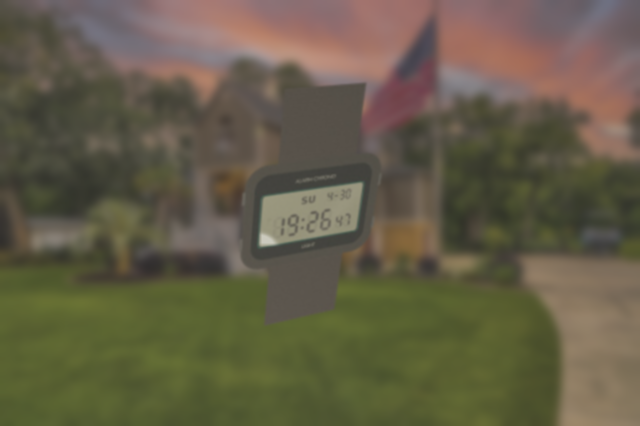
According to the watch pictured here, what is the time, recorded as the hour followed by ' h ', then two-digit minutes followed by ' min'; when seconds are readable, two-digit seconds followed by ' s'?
19 h 26 min 47 s
